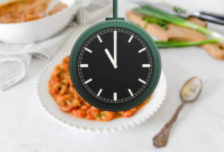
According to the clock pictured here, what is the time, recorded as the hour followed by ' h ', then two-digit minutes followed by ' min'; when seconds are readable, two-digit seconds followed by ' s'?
11 h 00 min
